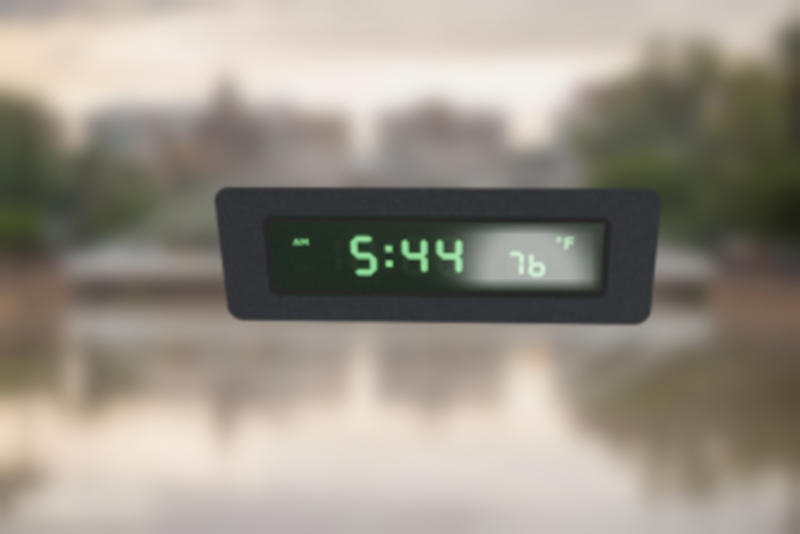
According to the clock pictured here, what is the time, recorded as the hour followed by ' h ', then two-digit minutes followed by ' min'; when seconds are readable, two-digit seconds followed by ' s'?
5 h 44 min
